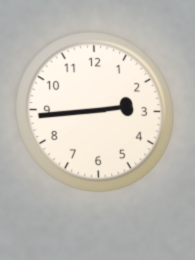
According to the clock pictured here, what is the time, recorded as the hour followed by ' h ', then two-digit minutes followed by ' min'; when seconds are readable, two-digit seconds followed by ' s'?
2 h 44 min
